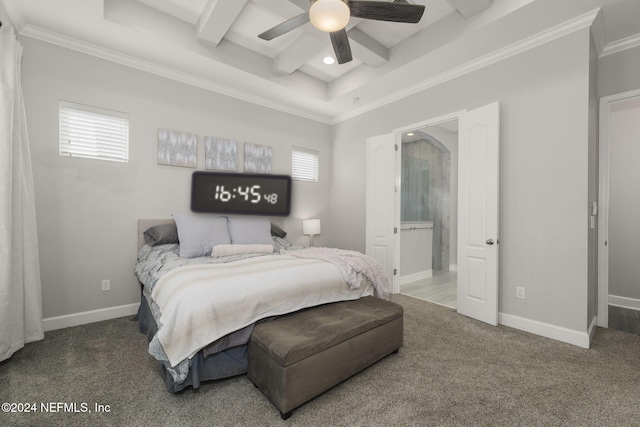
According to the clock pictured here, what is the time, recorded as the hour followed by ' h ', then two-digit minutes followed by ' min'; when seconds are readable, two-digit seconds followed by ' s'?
16 h 45 min 48 s
